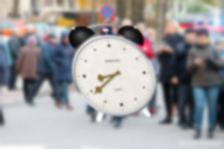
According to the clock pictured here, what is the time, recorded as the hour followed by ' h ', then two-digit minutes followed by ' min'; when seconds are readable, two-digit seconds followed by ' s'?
8 h 39 min
